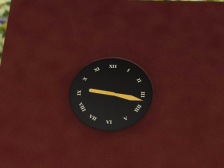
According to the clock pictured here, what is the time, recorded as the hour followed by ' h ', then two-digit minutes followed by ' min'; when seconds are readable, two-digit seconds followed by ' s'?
9 h 17 min
